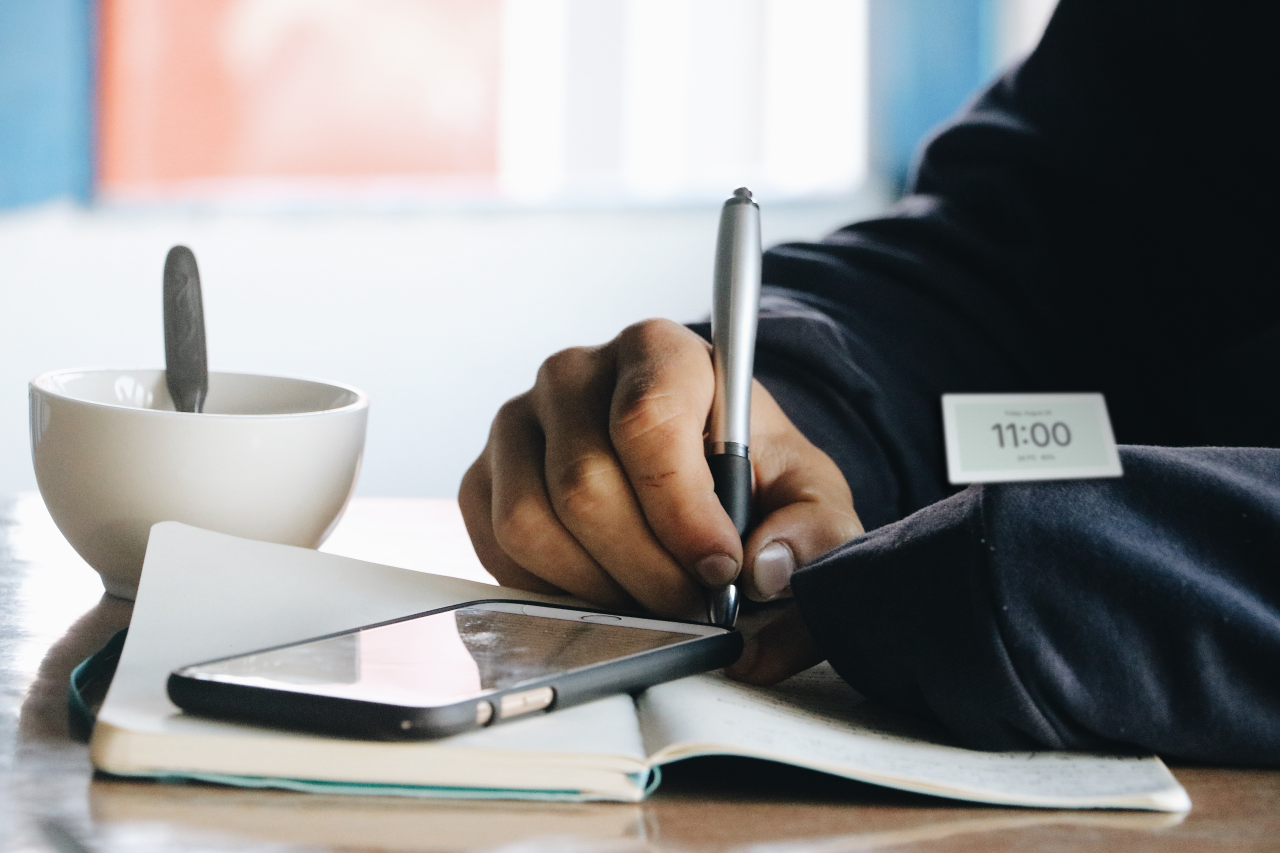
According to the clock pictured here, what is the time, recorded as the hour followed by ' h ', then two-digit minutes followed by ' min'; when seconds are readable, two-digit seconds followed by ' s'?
11 h 00 min
